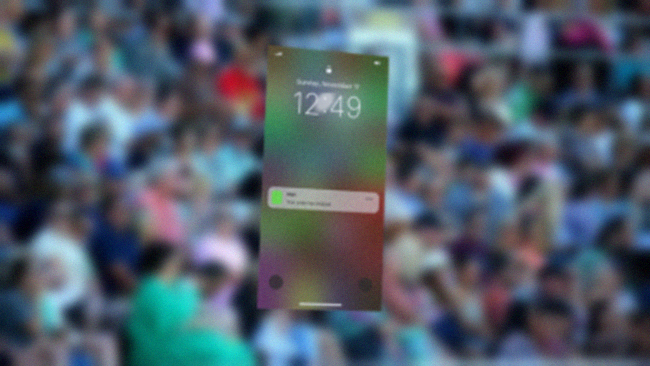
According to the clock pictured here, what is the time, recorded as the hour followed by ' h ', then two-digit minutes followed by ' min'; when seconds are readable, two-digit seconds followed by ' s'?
12 h 49 min
